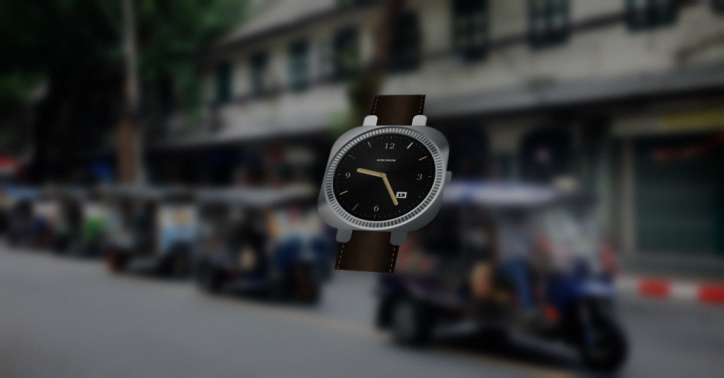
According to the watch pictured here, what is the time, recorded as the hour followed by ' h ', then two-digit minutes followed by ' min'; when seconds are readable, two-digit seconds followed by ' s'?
9 h 25 min
